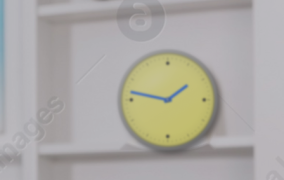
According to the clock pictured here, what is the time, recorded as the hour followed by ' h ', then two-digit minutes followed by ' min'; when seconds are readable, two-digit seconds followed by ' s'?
1 h 47 min
